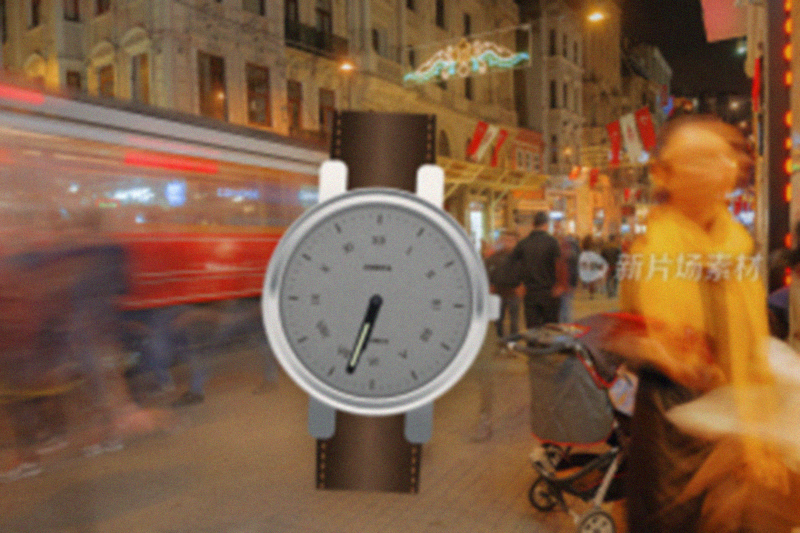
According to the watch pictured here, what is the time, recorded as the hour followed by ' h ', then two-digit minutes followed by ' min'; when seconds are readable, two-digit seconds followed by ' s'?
6 h 33 min
